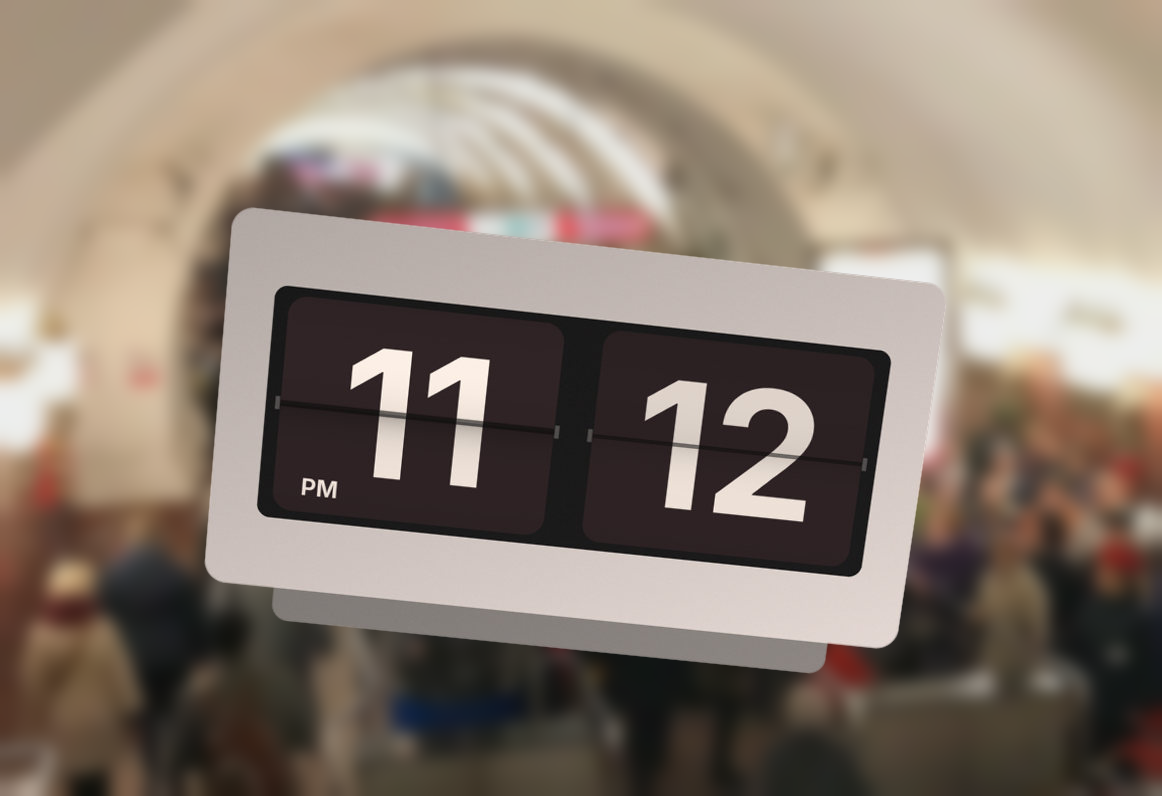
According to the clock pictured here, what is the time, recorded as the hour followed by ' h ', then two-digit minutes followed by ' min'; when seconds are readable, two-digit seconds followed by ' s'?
11 h 12 min
